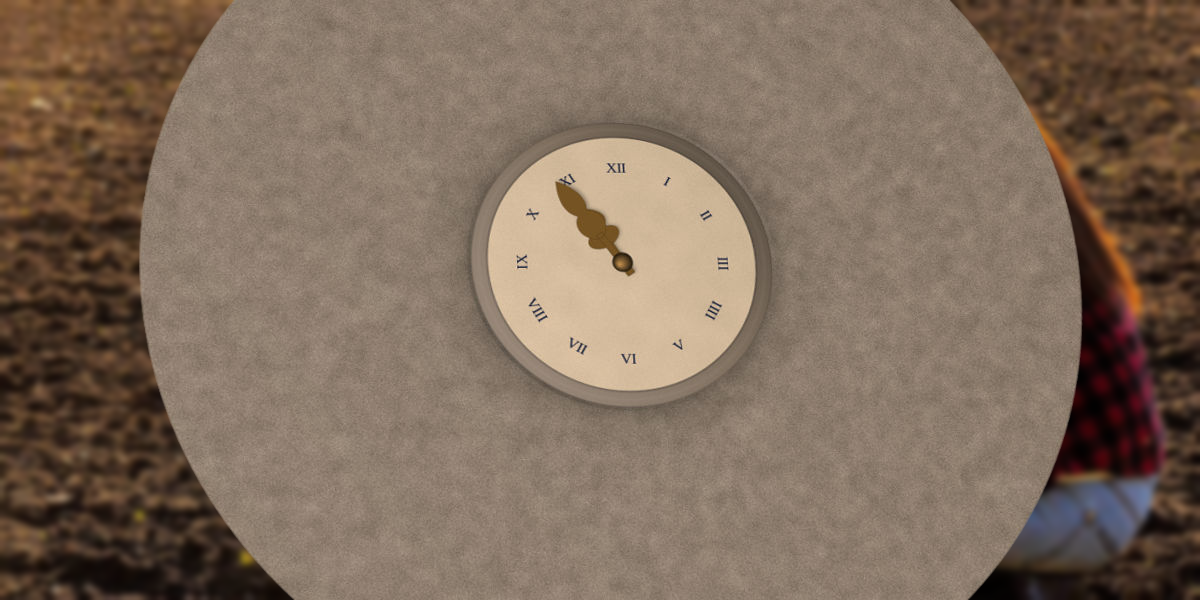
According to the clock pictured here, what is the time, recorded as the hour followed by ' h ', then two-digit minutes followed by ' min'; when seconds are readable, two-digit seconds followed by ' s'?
10 h 54 min
